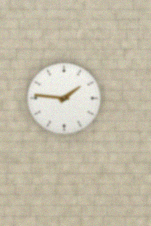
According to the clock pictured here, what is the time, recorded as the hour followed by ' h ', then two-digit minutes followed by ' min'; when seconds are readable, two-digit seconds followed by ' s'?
1 h 46 min
